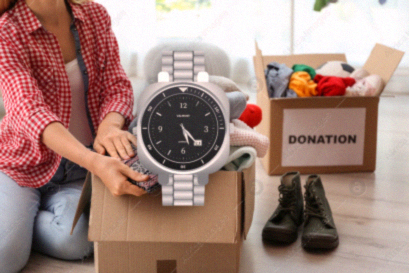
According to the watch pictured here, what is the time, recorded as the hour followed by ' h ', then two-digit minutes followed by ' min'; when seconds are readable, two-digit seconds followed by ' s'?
5 h 23 min
